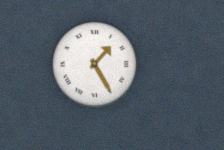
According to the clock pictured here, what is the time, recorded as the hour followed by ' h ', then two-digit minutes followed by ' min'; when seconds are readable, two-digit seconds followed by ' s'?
1 h 25 min
